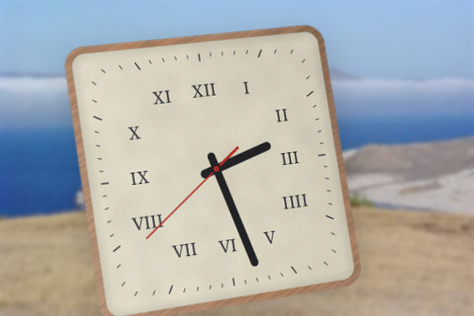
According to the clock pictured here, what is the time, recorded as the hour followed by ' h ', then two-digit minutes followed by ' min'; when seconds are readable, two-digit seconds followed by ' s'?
2 h 27 min 39 s
